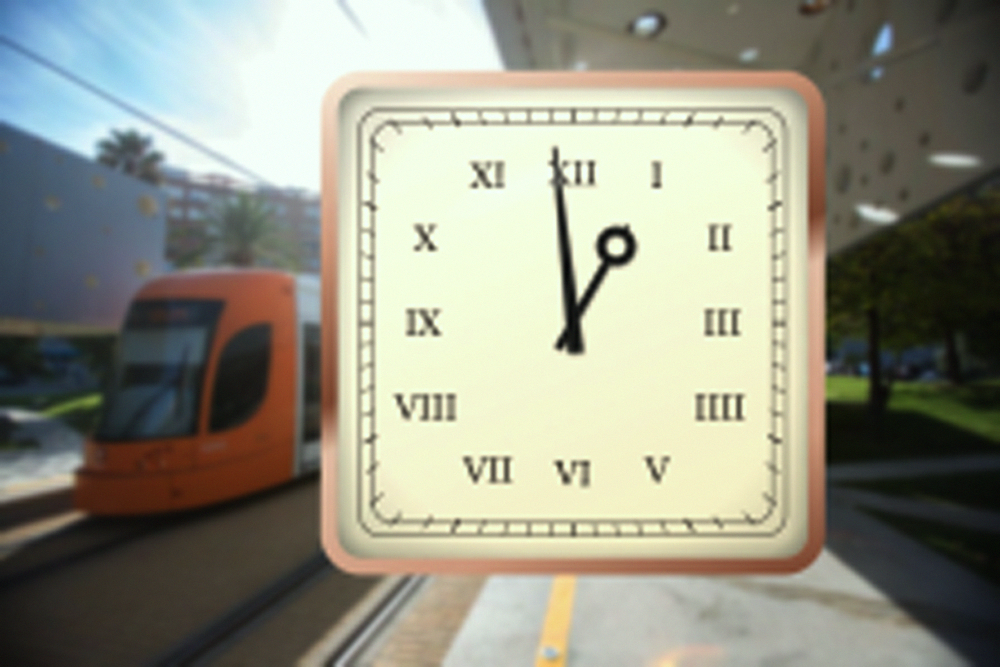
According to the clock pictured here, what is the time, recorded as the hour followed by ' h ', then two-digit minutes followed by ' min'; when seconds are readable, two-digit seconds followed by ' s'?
12 h 59 min
